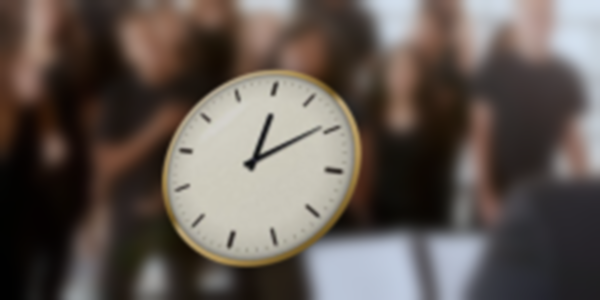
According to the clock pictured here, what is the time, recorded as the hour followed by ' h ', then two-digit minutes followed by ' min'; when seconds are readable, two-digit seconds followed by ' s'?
12 h 09 min
